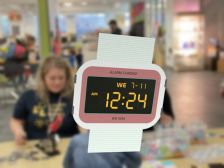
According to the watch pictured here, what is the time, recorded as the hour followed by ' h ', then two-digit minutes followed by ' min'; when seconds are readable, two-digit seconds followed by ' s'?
12 h 24 min
